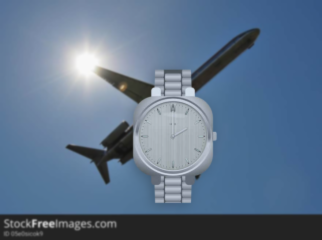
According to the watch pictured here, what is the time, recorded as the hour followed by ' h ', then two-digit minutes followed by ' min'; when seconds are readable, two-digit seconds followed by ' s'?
2 h 00 min
